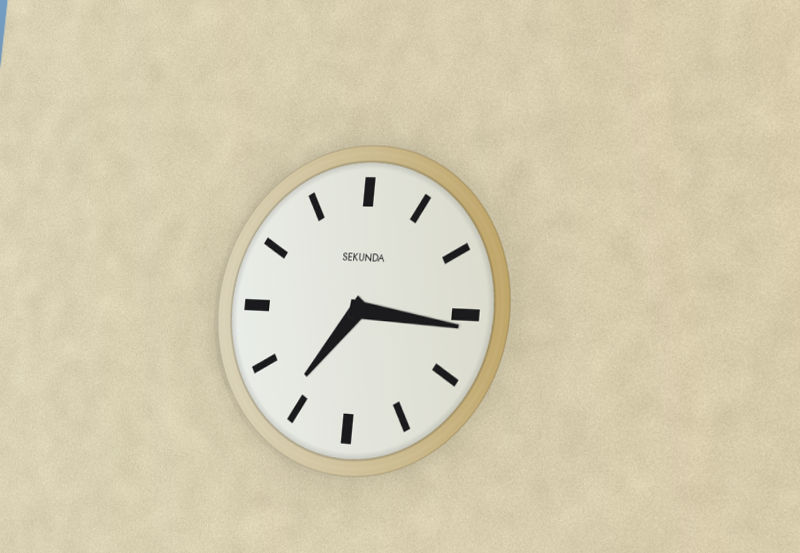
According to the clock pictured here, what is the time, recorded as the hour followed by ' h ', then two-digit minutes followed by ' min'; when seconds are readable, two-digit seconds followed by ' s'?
7 h 16 min
